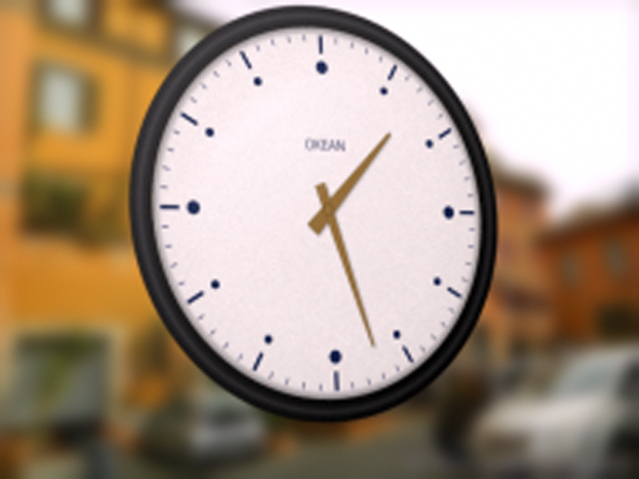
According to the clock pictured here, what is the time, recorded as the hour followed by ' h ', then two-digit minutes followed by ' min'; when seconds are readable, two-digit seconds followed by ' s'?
1 h 27 min
